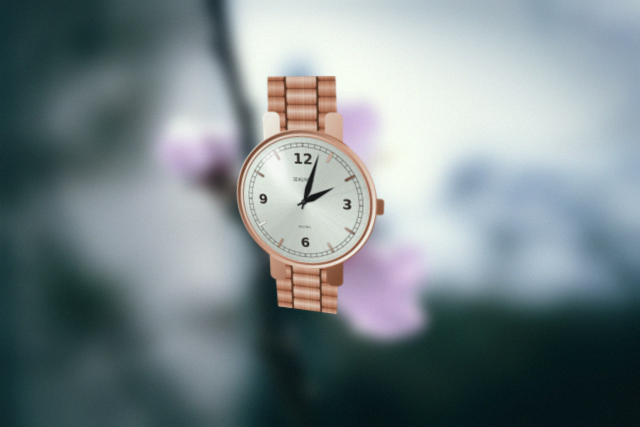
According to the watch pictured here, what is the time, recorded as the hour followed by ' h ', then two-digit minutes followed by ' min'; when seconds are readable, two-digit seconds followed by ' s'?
2 h 03 min
